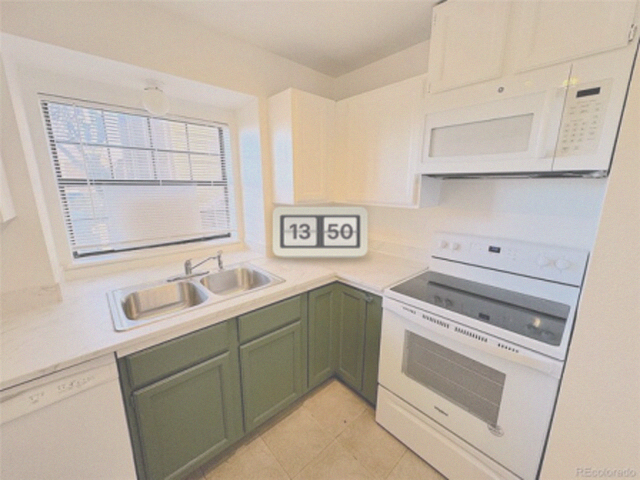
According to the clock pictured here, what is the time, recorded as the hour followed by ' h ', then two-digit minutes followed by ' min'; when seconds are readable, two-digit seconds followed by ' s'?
13 h 50 min
